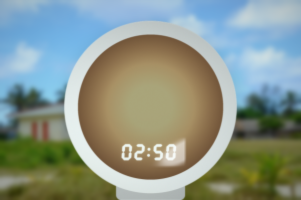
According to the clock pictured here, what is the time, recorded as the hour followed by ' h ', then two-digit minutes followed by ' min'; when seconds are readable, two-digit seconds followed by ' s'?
2 h 50 min
